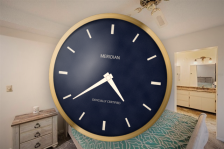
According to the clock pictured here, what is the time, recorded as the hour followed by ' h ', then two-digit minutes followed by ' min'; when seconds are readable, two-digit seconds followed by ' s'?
4 h 39 min
